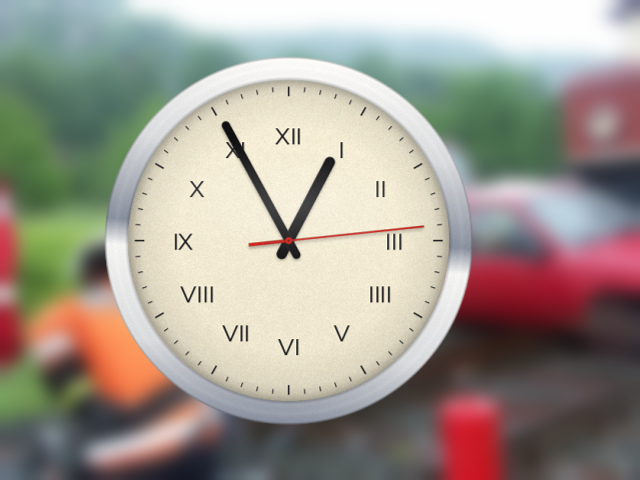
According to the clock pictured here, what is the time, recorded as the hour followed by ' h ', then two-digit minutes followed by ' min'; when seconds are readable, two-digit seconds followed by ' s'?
12 h 55 min 14 s
